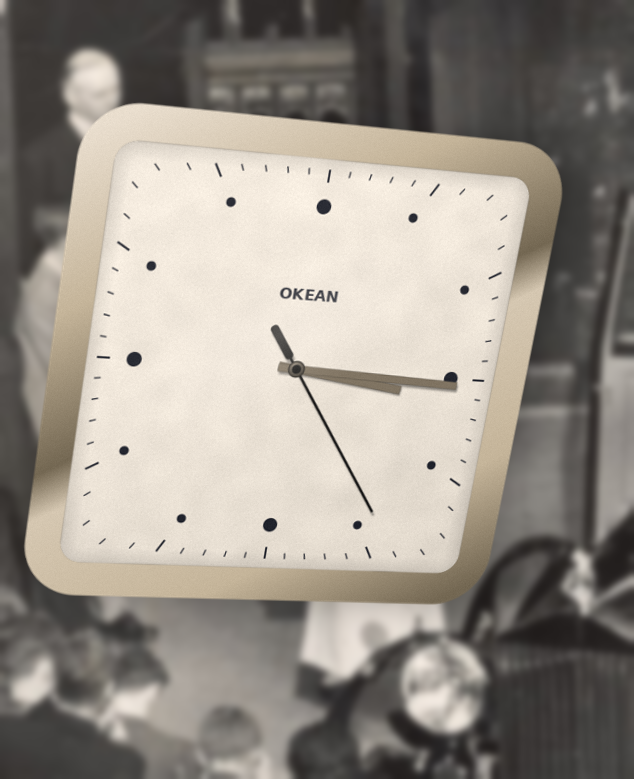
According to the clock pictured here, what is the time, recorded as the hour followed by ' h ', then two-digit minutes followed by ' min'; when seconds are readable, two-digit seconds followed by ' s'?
3 h 15 min 24 s
